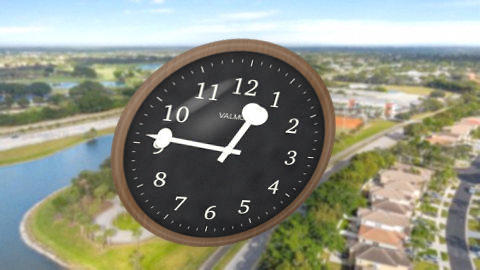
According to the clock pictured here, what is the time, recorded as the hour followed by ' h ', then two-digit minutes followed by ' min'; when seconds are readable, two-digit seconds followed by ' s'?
12 h 46 min
